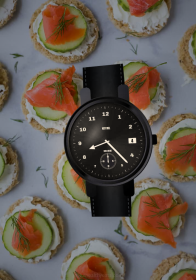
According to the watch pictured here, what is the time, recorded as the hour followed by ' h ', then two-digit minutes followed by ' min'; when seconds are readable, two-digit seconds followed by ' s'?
8 h 23 min
